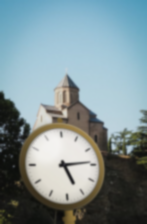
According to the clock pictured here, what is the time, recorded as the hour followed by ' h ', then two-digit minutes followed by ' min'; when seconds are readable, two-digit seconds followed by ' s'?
5 h 14 min
